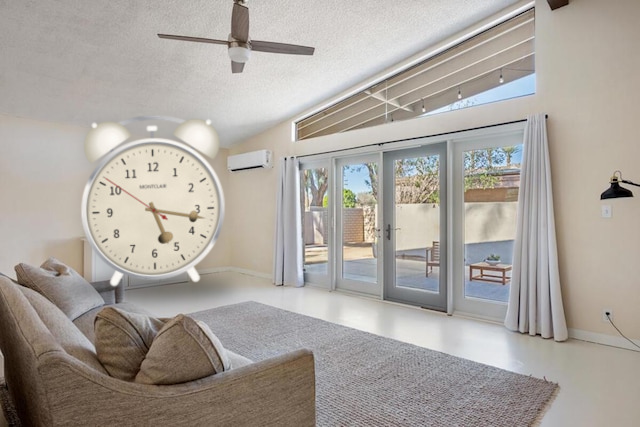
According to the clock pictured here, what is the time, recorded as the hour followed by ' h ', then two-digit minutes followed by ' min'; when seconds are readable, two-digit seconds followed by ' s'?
5 h 16 min 51 s
